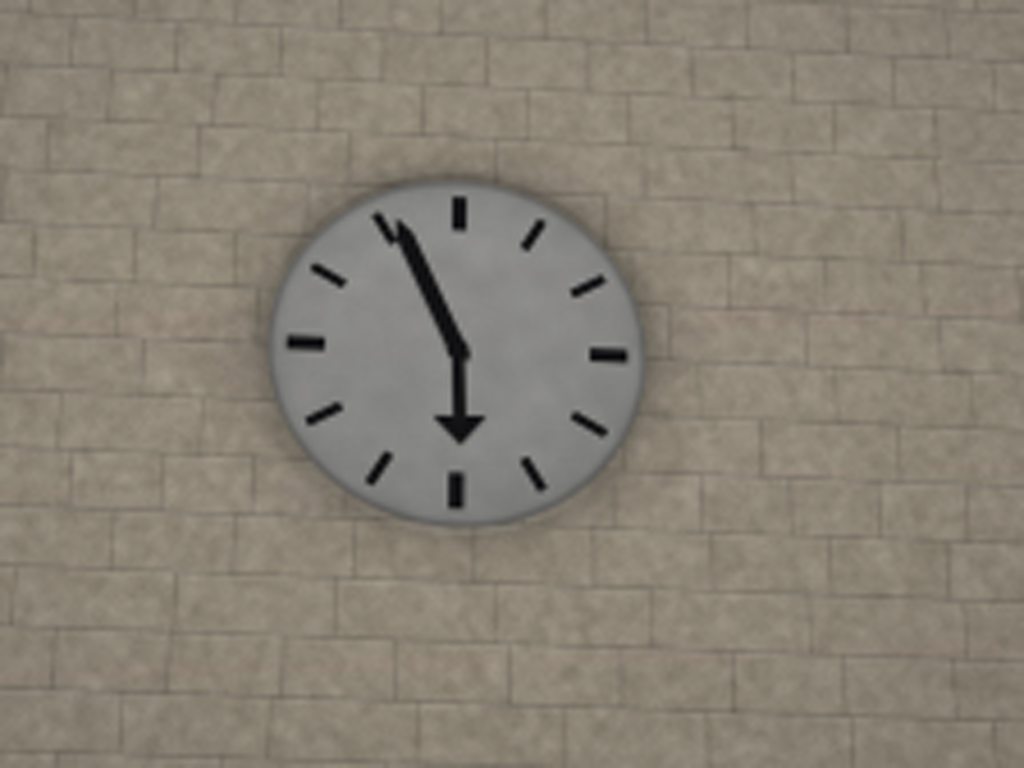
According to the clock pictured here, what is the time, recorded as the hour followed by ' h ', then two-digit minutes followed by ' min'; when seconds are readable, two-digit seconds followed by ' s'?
5 h 56 min
